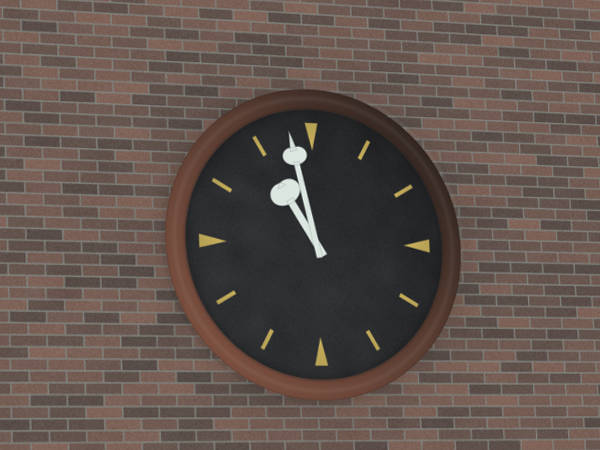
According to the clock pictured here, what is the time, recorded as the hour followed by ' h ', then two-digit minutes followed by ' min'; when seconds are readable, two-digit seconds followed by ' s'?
10 h 58 min
